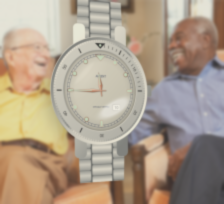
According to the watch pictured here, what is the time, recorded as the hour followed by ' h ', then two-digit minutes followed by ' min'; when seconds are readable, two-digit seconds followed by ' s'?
11 h 45 min
